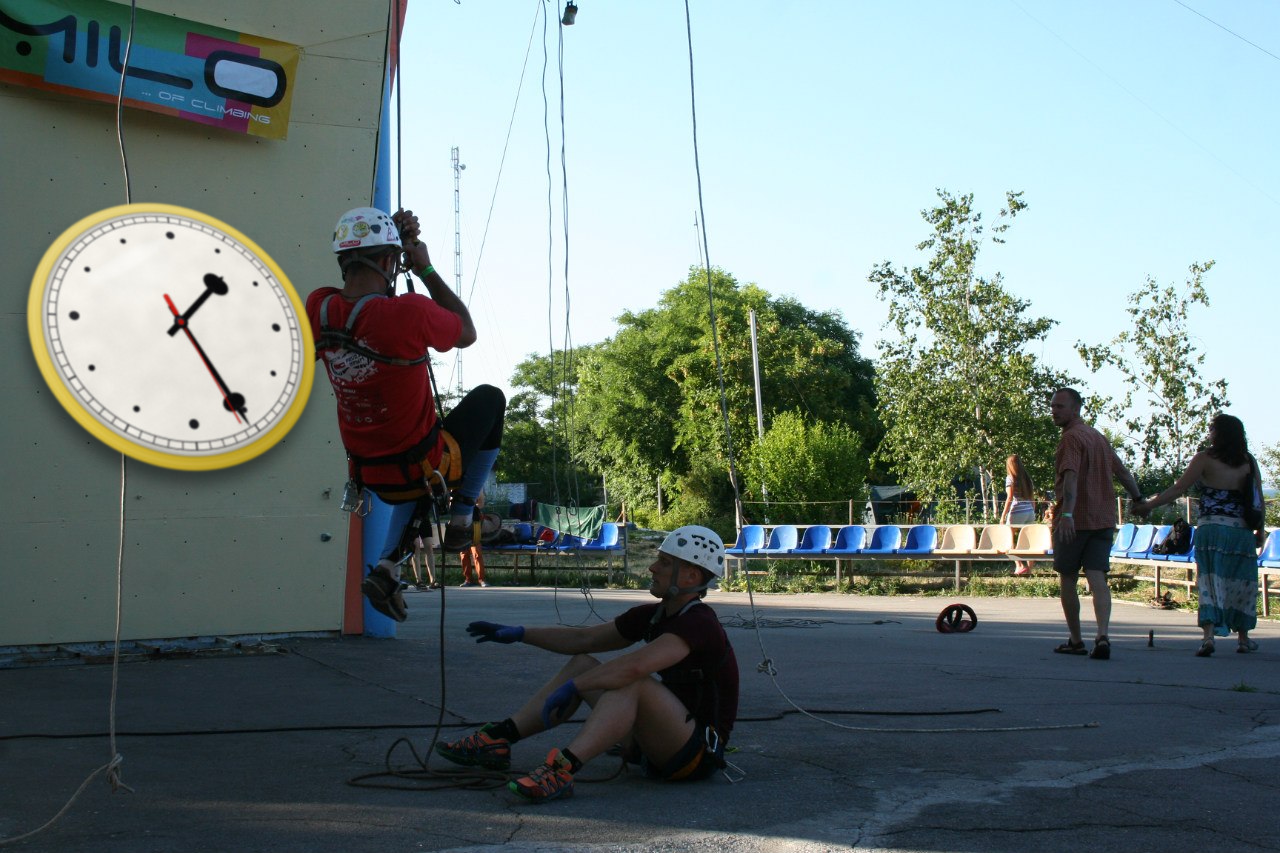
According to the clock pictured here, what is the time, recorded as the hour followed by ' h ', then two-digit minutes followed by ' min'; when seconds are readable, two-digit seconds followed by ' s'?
1 h 25 min 26 s
